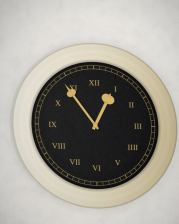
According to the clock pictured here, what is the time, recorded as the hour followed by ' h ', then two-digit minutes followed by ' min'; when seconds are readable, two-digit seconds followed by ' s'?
12 h 54 min
